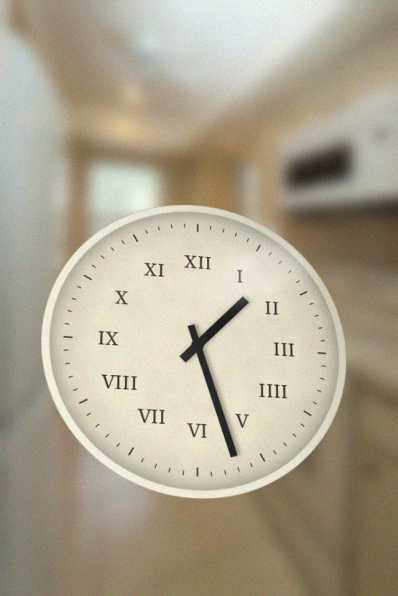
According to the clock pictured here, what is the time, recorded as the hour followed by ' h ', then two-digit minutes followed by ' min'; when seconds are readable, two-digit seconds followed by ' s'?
1 h 27 min
